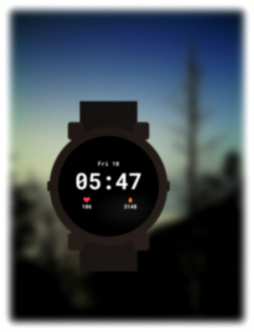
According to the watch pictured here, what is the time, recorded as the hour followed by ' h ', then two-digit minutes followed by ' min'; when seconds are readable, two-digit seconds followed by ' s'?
5 h 47 min
